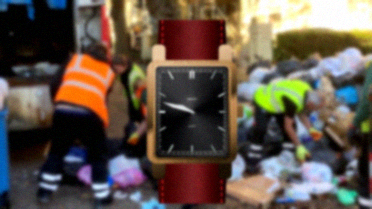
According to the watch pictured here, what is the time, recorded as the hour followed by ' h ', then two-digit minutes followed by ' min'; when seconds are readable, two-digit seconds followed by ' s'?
9 h 48 min
